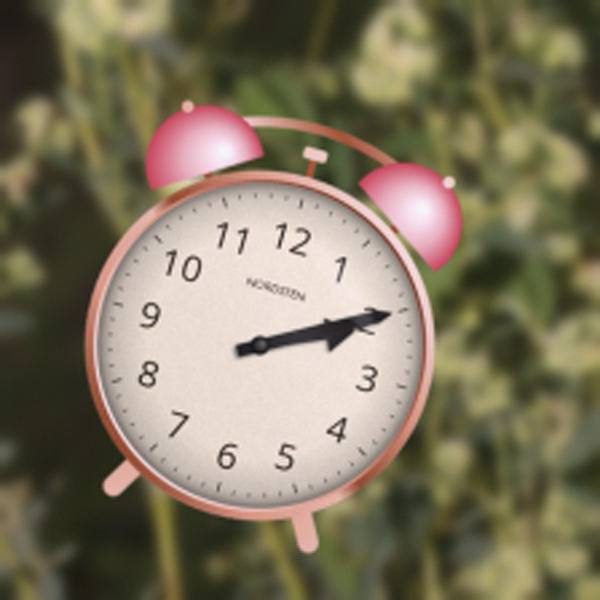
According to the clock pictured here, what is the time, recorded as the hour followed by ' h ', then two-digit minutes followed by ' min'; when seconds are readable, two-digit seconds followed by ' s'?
2 h 10 min
